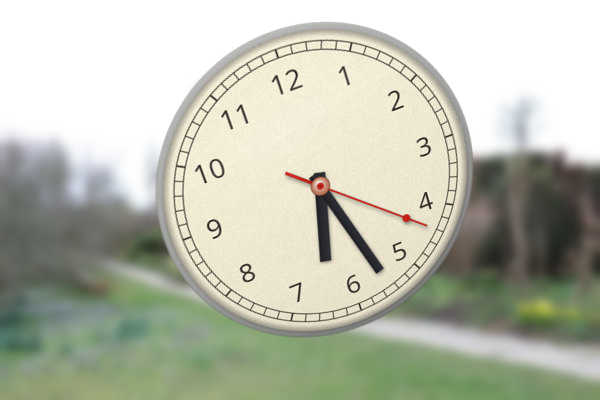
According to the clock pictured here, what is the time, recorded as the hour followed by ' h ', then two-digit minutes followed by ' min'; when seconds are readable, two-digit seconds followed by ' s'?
6 h 27 min 22 s
